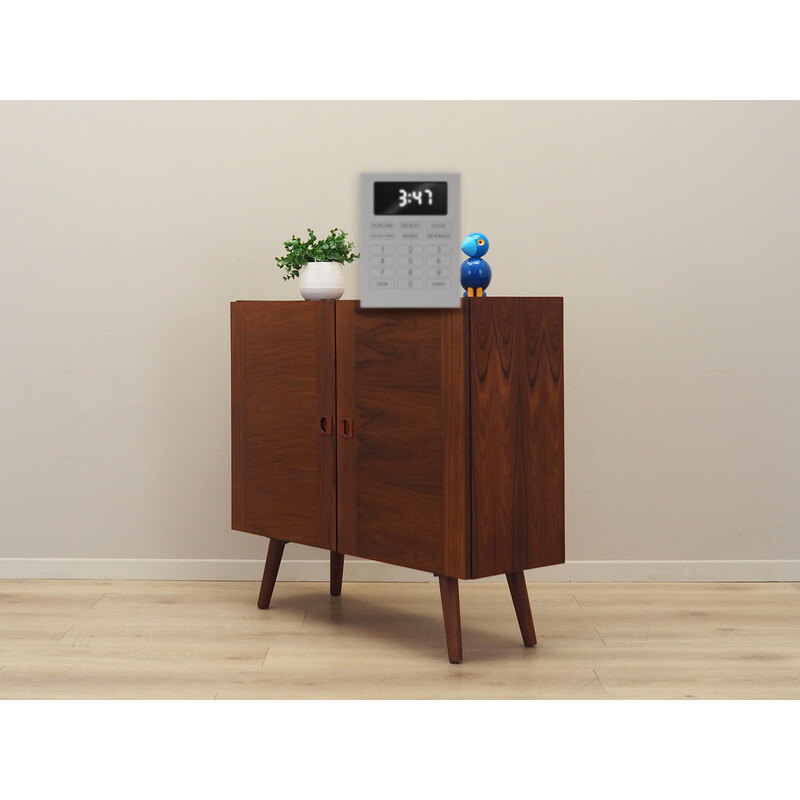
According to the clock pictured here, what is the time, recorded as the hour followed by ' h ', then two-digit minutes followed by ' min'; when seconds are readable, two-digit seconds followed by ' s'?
3 h 47 min
